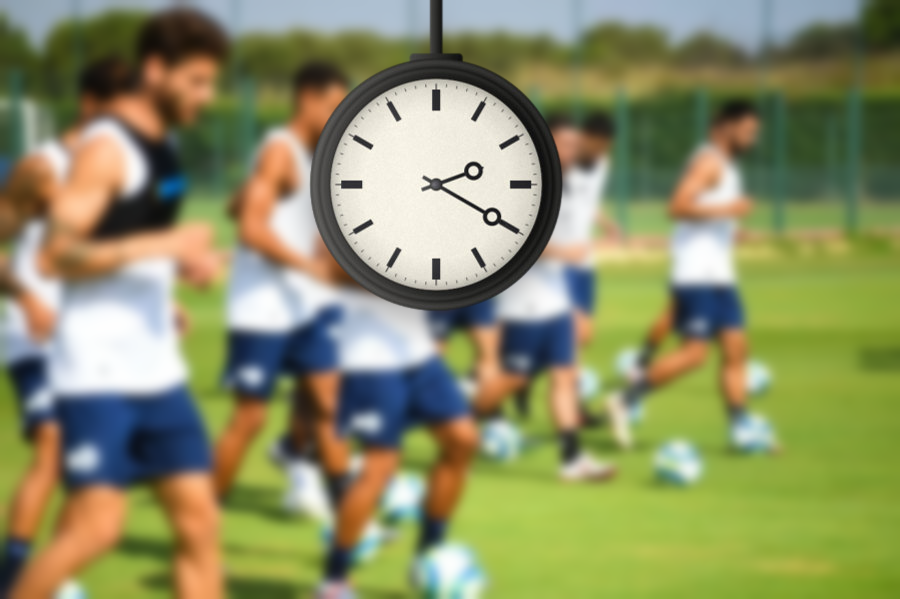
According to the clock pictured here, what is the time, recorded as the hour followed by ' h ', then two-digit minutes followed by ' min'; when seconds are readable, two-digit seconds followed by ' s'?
2 h 20 min
